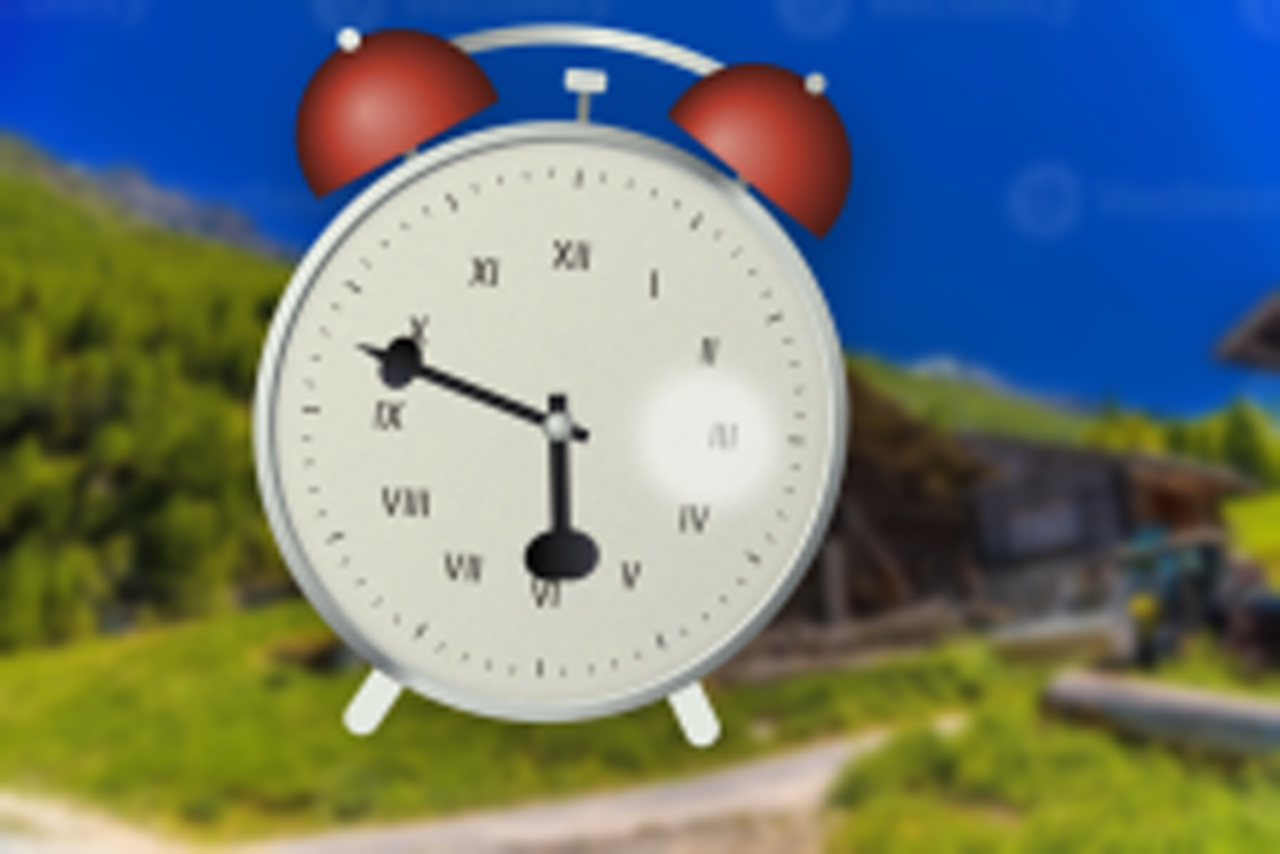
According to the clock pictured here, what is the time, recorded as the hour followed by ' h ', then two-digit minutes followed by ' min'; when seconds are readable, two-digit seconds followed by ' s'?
5 h 48 min
